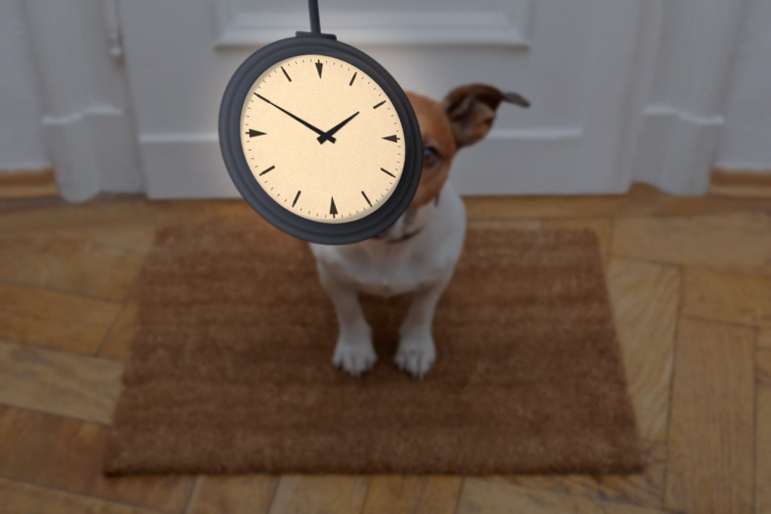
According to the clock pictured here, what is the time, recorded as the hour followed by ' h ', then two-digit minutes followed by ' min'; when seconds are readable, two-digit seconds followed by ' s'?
1 h 50 min
